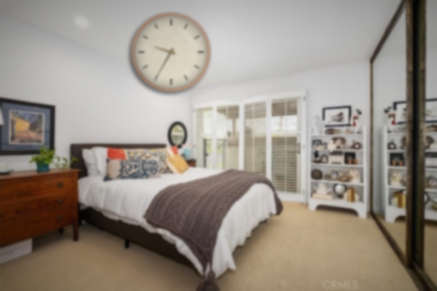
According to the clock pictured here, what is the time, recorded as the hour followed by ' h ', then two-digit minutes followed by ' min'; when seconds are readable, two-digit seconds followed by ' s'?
9 h 35 min
